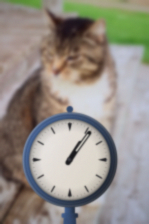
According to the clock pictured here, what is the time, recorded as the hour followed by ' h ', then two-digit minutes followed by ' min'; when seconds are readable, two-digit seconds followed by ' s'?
1 h 06 min
